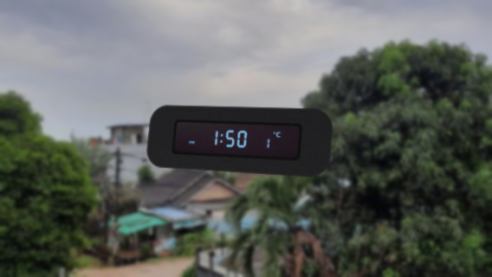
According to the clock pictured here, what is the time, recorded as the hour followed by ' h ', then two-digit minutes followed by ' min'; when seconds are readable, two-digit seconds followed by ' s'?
1 h 50 min
